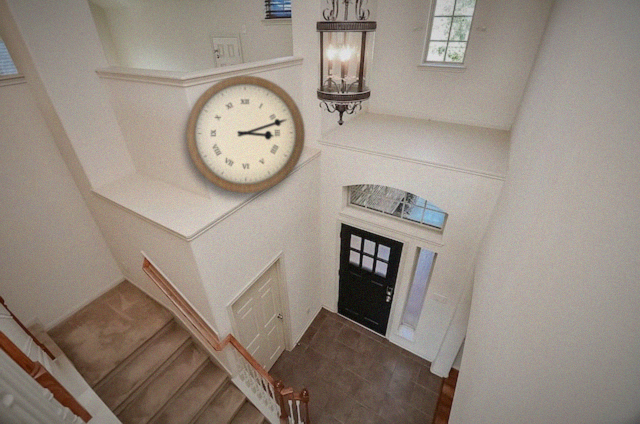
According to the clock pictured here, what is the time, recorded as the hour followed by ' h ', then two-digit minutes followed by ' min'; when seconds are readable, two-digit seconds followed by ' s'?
3 h 12 min
